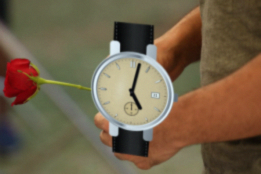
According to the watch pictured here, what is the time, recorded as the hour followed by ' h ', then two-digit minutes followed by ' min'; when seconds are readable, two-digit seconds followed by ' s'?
5 h 02 min
